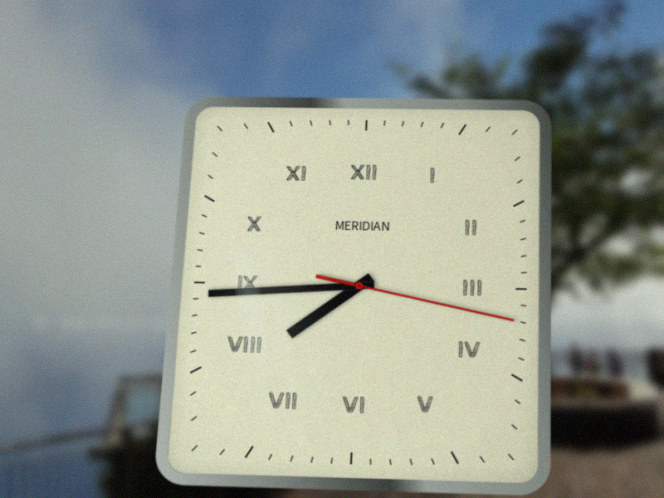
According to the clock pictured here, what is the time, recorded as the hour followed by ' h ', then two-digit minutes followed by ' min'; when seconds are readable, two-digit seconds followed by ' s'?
7 h 44 min 17 s
